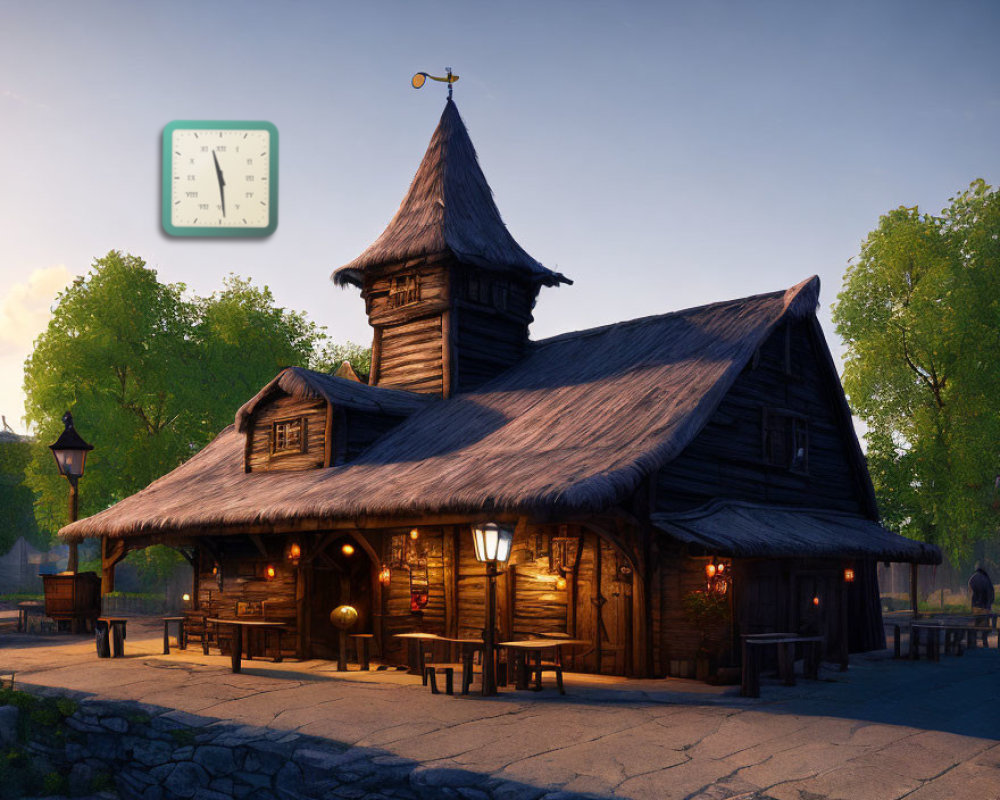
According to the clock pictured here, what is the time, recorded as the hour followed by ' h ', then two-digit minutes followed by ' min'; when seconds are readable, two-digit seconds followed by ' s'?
11 h 29 min
